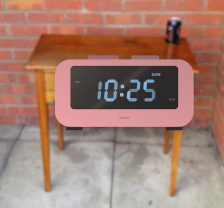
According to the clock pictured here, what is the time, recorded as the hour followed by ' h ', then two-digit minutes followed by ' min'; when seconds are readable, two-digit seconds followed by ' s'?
10 h 25 min
